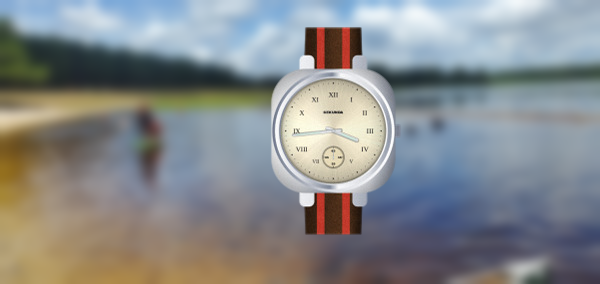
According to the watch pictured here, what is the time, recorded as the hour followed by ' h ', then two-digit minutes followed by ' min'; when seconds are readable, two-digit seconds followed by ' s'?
3 h 44 min
